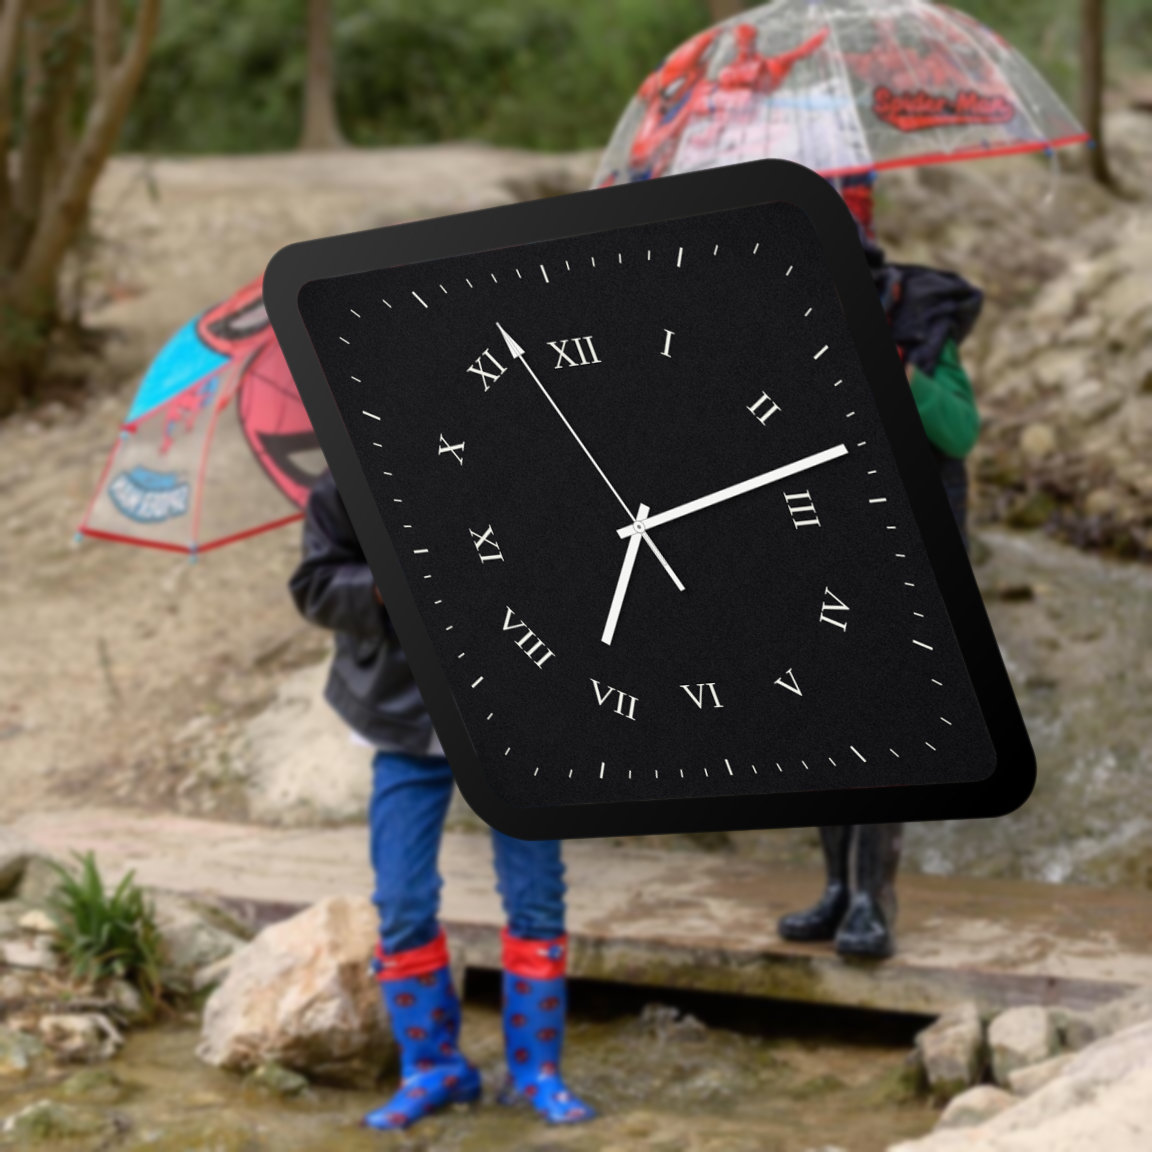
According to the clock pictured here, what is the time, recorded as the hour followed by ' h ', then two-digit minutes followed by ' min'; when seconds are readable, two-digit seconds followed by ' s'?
7 h 12 min 57 s
